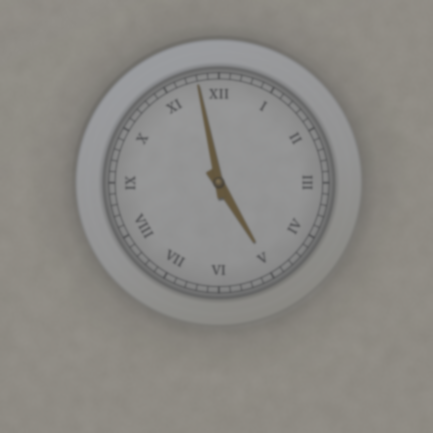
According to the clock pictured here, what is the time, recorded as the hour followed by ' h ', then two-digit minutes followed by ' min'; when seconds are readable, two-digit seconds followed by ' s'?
4 h 58 min
